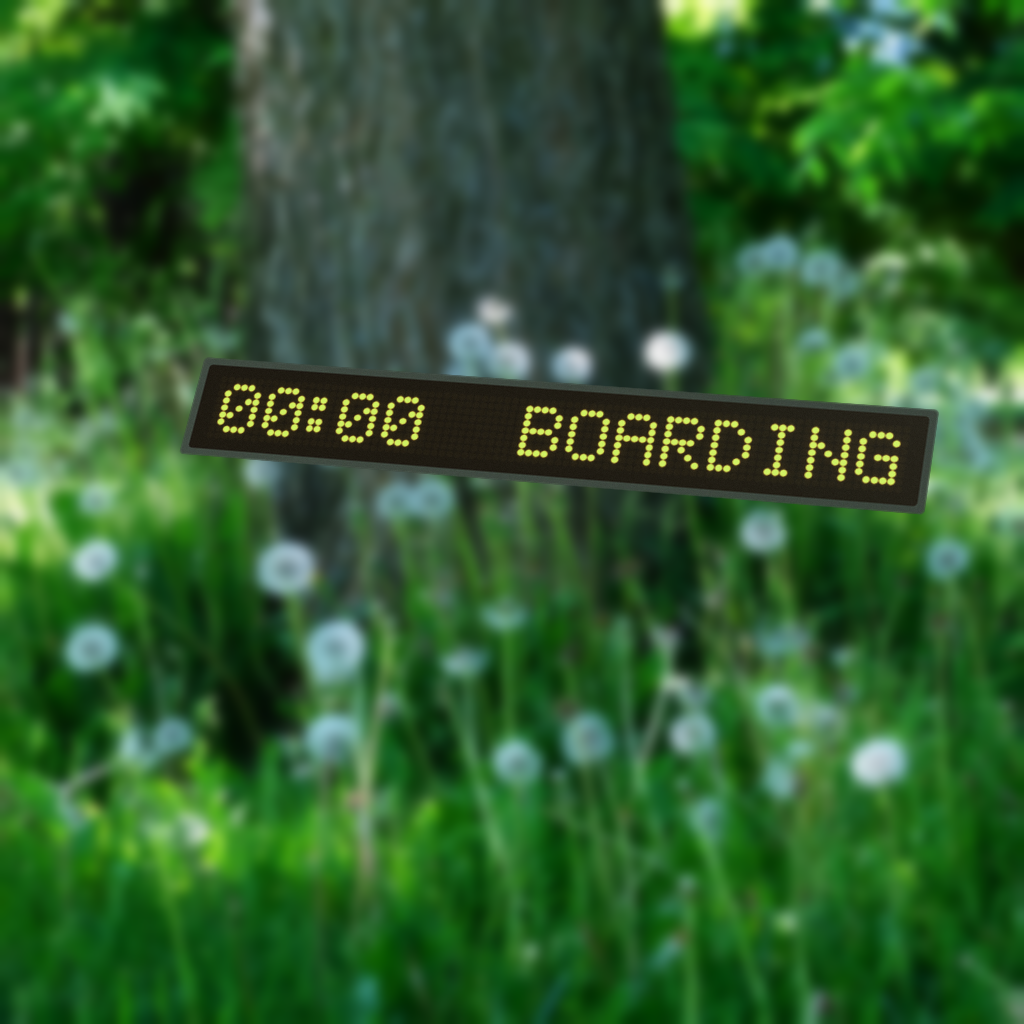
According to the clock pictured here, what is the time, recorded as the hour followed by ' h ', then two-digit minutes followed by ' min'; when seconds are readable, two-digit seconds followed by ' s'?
0 h 00 min
